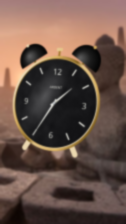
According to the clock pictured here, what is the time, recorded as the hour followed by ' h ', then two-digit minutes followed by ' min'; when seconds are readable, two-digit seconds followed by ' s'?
1 h 35 min
